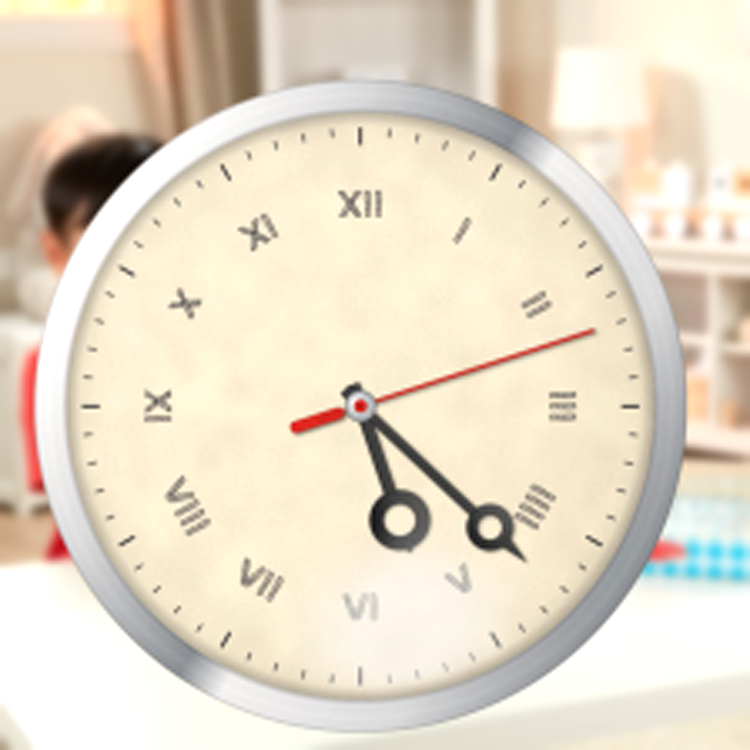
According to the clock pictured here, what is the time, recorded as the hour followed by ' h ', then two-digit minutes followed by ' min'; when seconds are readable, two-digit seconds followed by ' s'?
5 h 22 min 12 s
